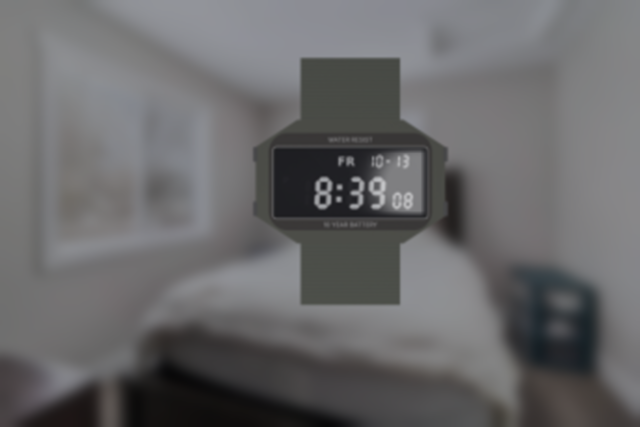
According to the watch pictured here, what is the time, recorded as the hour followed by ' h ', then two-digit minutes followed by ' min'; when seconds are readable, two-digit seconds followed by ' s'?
8 h 39 min 08 s
